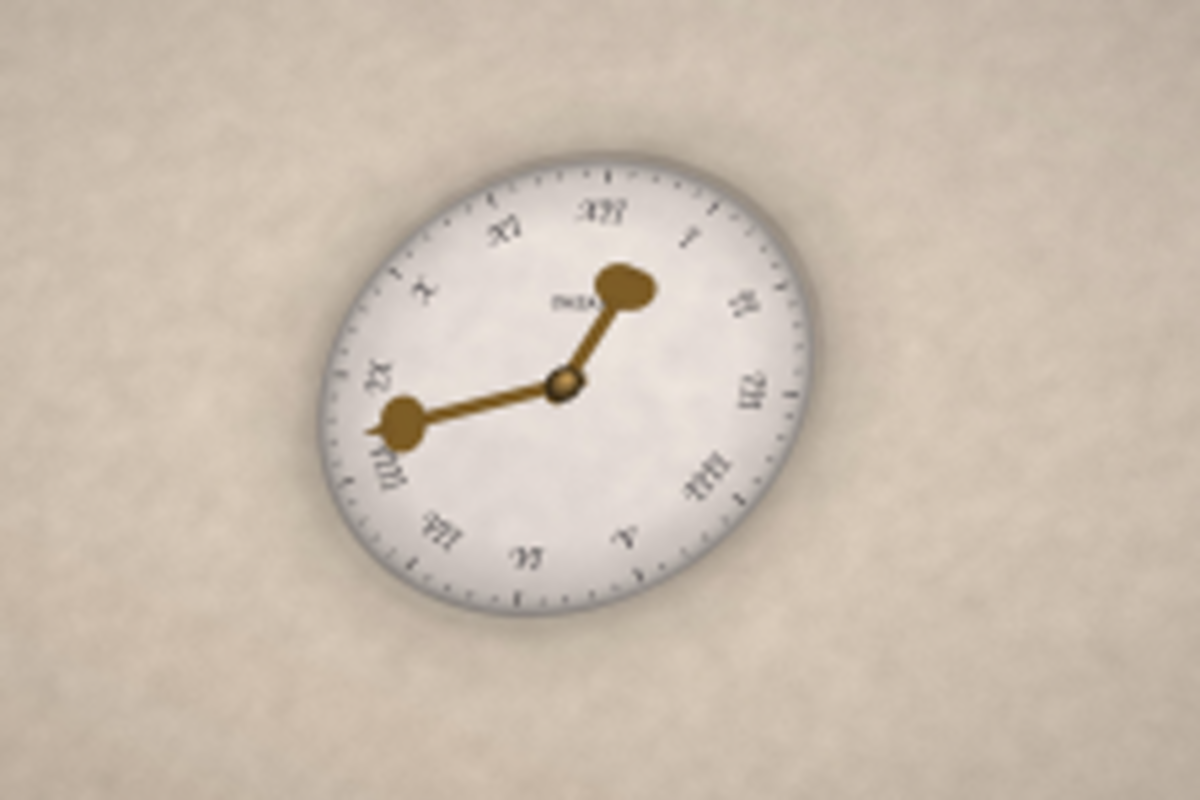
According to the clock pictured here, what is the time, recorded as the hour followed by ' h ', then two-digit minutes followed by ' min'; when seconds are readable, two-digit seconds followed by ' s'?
12 h 42 min
